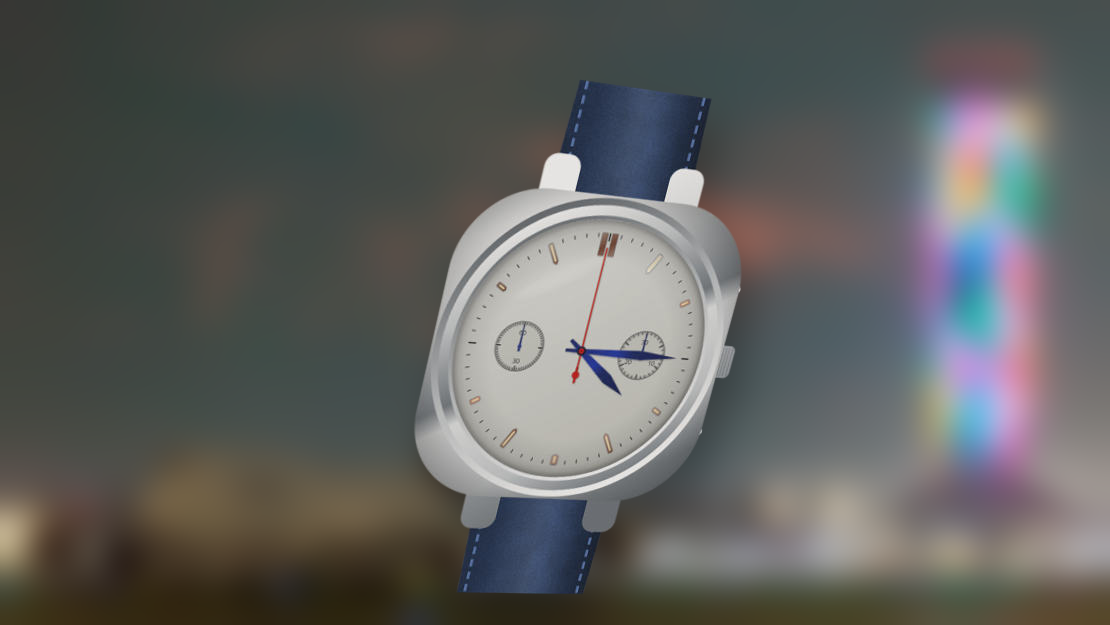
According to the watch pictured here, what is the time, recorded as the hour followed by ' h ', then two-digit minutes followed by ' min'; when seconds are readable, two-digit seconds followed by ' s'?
4 h 15 min
